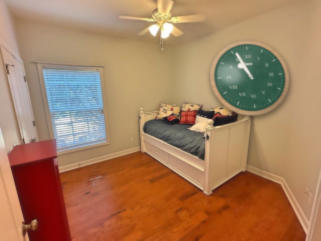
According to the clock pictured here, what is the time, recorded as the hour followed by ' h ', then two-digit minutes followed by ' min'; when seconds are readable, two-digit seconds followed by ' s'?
10 h 56 min
